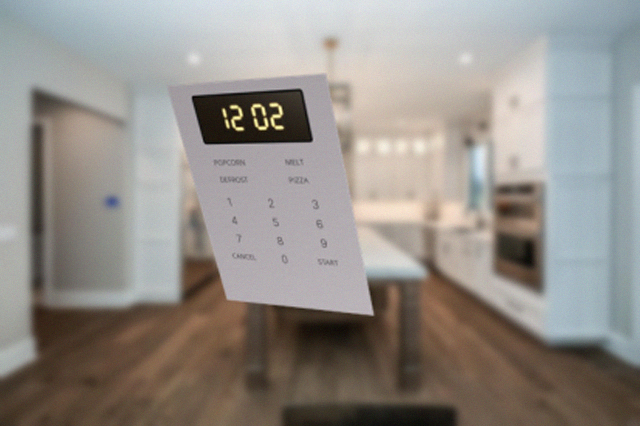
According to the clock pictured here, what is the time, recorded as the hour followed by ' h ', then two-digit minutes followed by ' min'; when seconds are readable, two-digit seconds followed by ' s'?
12 h 02 min
